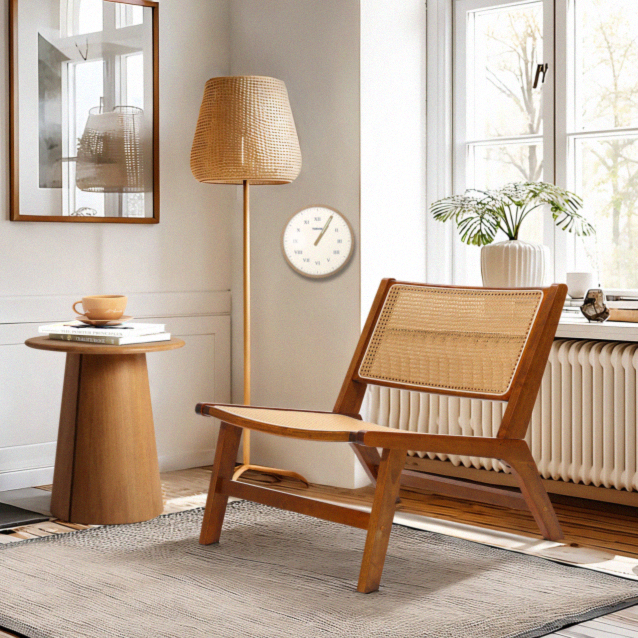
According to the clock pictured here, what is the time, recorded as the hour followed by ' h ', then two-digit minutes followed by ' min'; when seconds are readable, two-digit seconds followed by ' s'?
1 h 05 min
